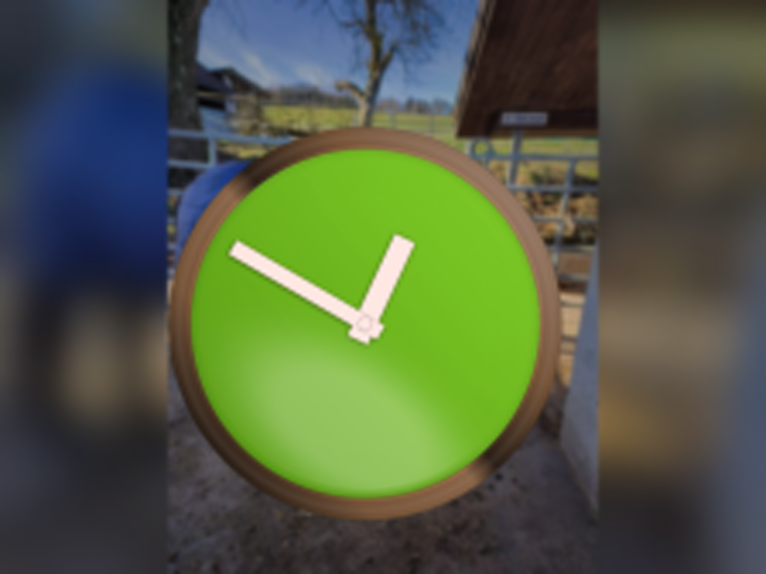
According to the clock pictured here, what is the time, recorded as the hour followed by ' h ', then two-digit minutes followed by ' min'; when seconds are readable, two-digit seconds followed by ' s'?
12 h 50 min
